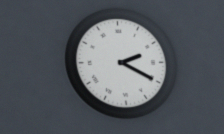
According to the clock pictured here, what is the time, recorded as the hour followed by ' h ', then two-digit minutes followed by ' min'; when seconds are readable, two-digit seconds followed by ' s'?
2 h 20 min
